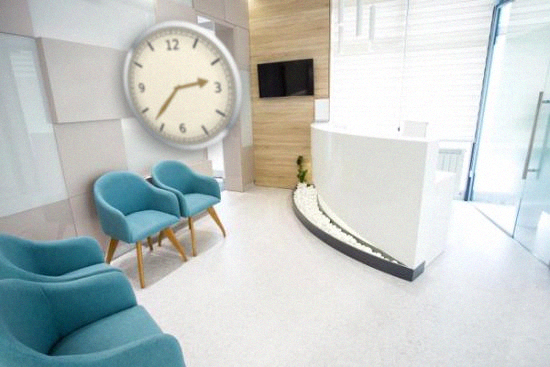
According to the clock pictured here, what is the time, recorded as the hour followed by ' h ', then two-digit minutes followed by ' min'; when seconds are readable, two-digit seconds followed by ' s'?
2 h 37 min
